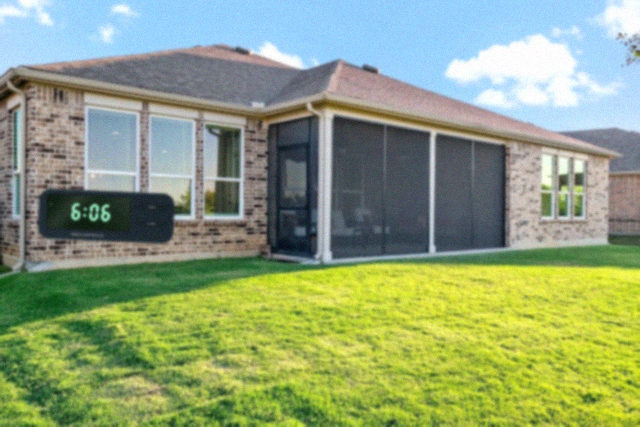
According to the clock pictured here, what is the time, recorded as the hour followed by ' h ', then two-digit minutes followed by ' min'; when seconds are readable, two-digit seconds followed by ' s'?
6 h 06 min
